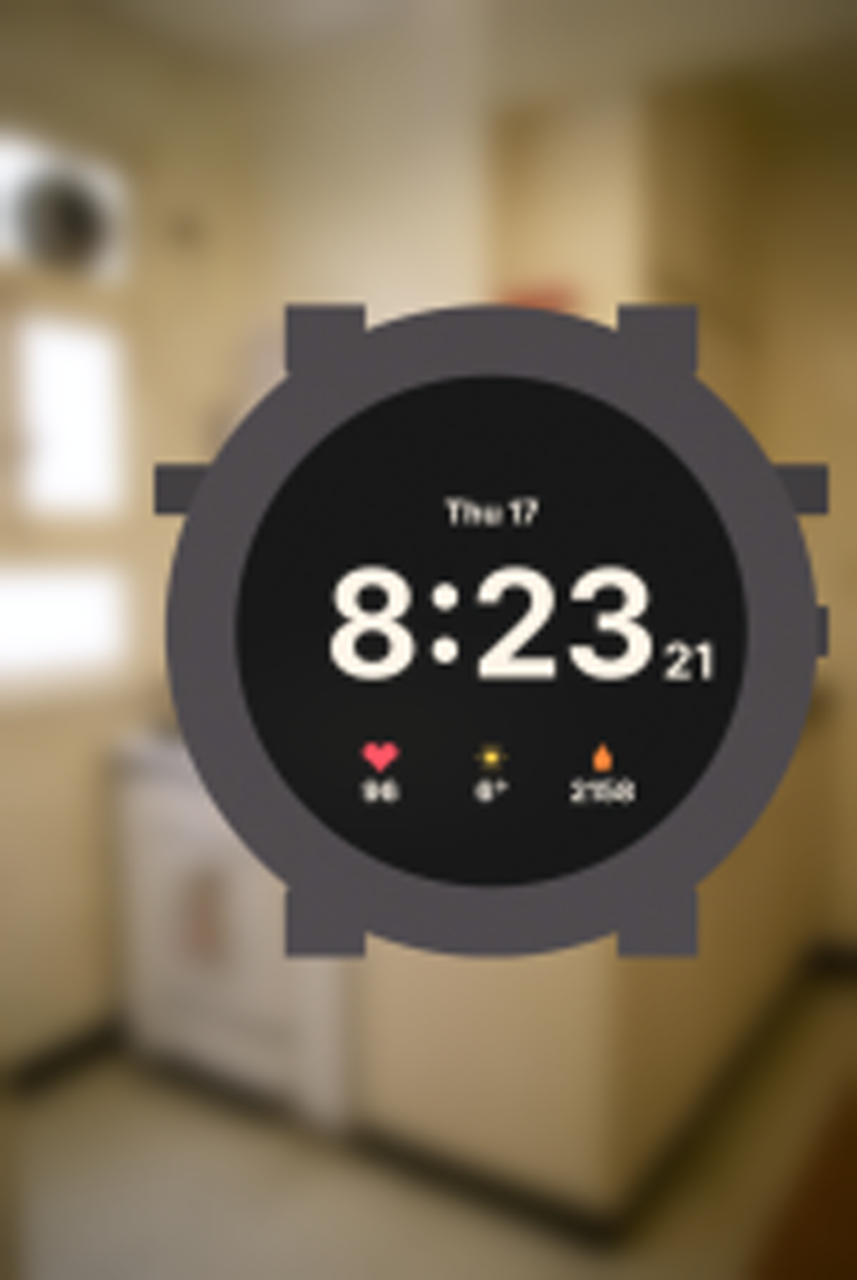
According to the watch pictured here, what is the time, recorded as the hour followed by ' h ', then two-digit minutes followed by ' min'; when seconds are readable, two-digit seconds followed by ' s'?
8 h 23 min 21 s
